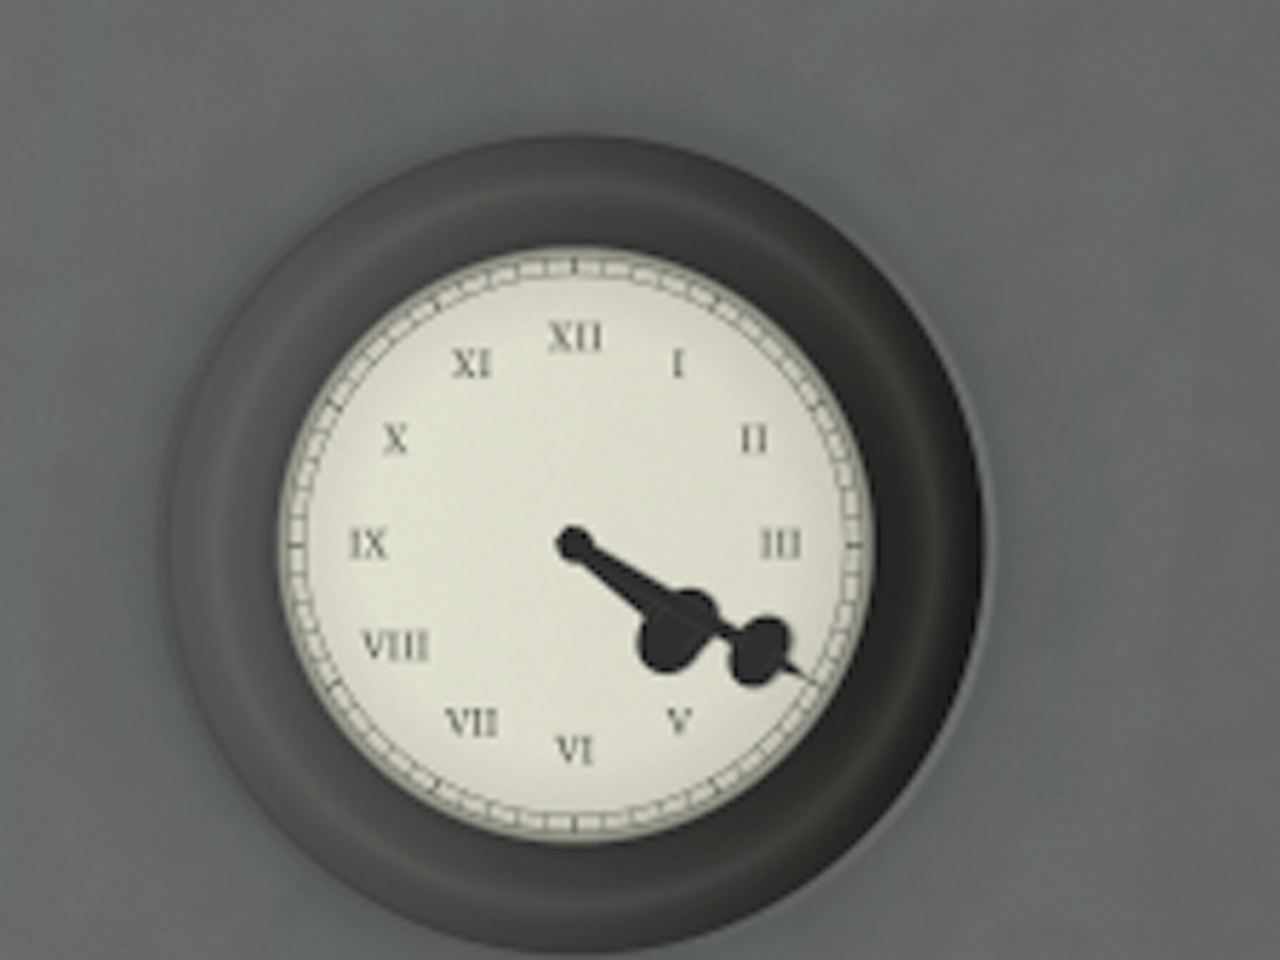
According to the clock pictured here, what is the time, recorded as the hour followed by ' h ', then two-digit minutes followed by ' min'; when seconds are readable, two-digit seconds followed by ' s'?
4 h 20 min
